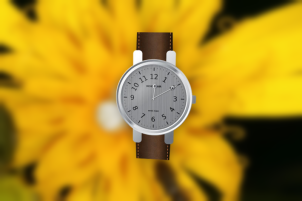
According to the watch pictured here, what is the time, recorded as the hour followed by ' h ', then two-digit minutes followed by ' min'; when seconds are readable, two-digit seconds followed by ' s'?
12 h 10 min
